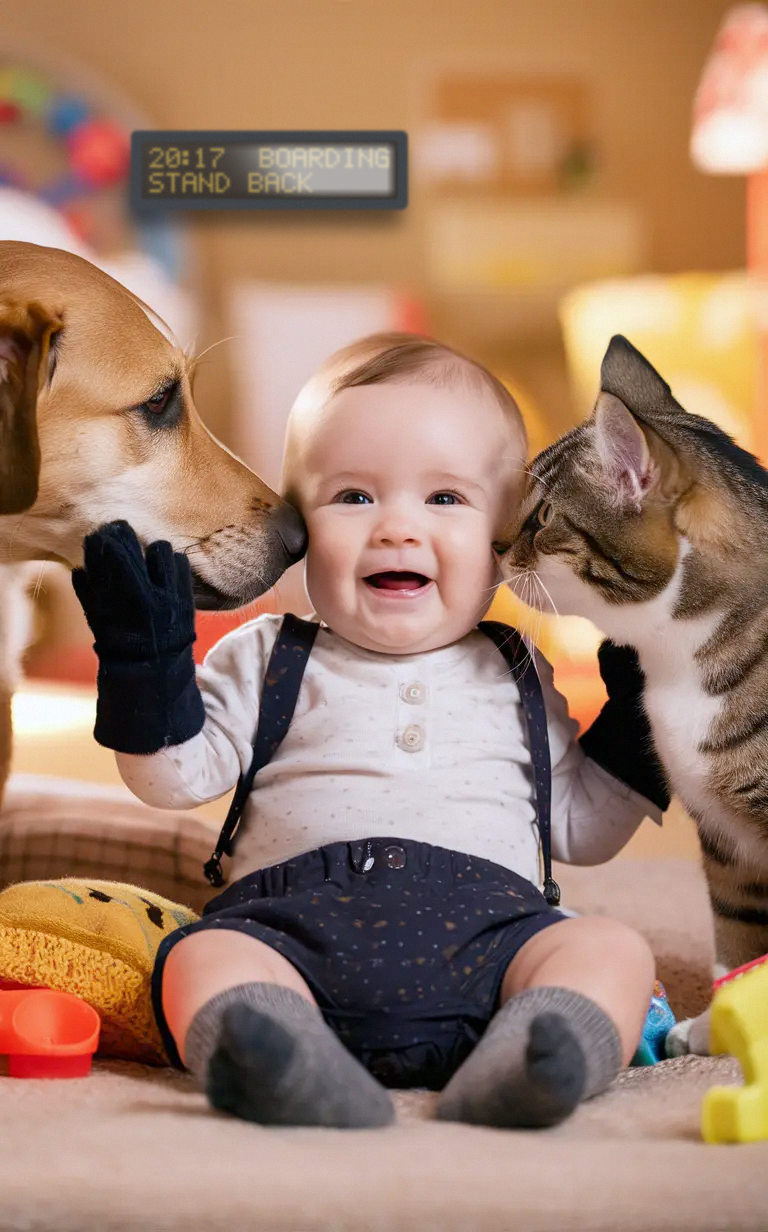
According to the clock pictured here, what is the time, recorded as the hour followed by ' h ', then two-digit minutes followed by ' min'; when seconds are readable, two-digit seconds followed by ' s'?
20 h 17 min
